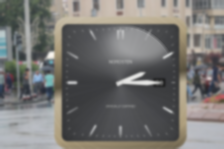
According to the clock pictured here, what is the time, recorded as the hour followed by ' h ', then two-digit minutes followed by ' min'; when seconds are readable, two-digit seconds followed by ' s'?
2 h 15 min
